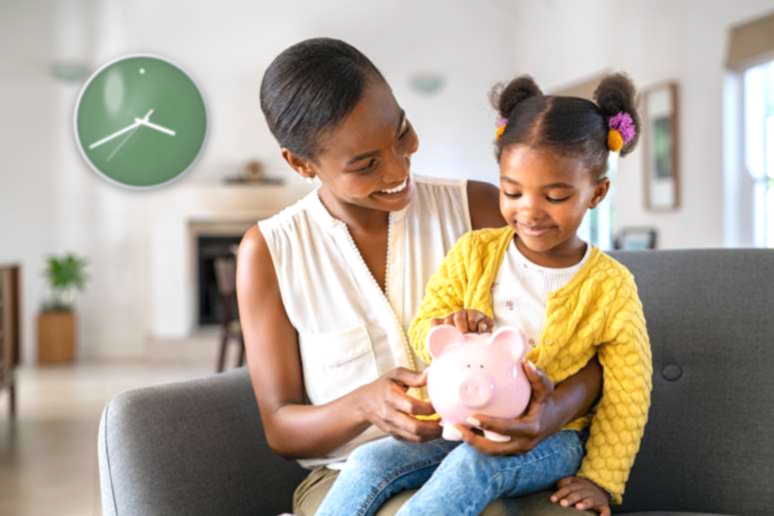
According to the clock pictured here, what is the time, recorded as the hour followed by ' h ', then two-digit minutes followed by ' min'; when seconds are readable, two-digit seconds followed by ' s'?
3 h 40 min 37 s
